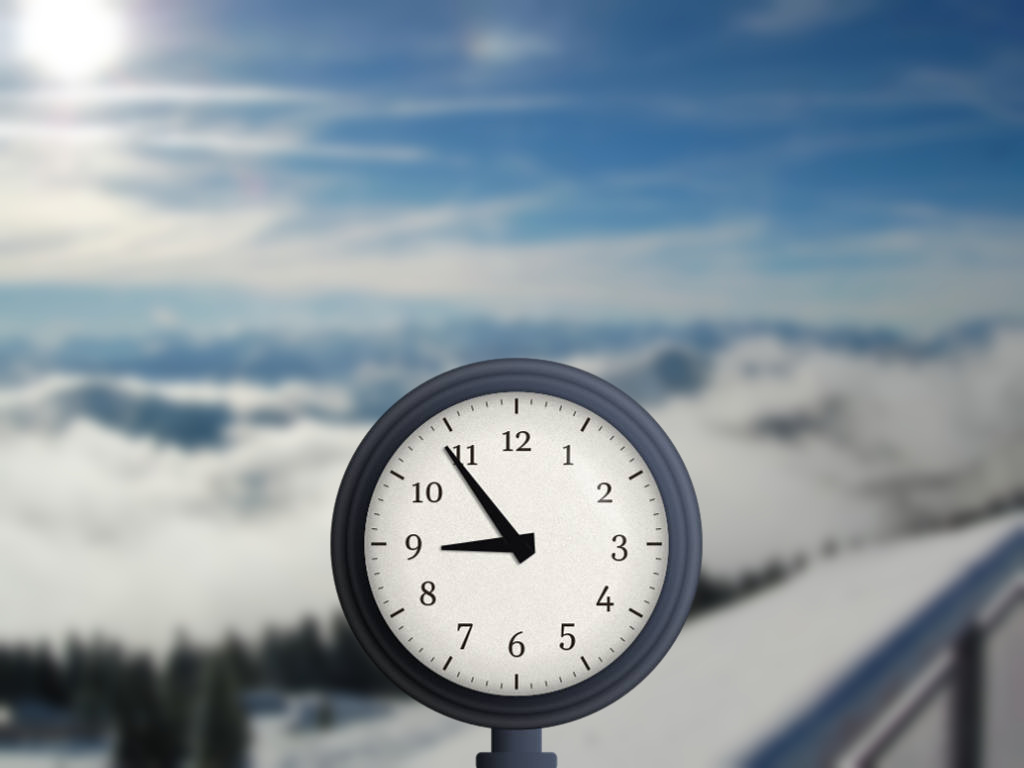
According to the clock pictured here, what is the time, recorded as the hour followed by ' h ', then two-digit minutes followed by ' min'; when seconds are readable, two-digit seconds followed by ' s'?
8 h 54 min
